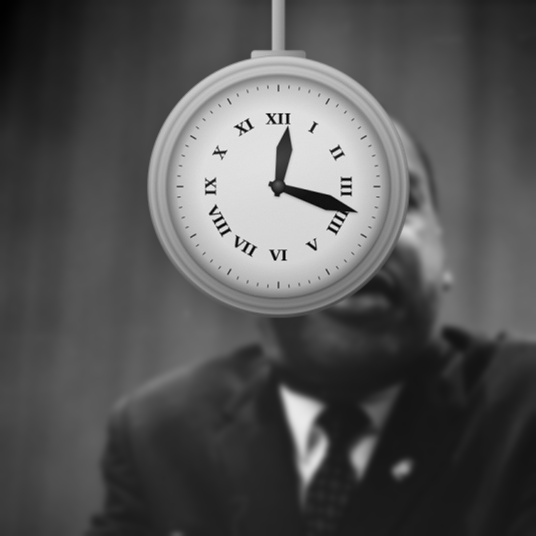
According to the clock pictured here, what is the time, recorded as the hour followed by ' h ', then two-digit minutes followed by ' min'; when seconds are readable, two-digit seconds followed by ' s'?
12 h 18 min
